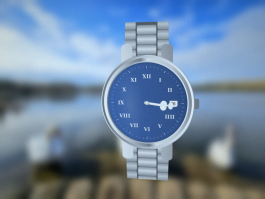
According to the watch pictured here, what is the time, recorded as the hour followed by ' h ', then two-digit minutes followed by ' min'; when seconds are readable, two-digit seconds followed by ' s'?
3 h 16 min
